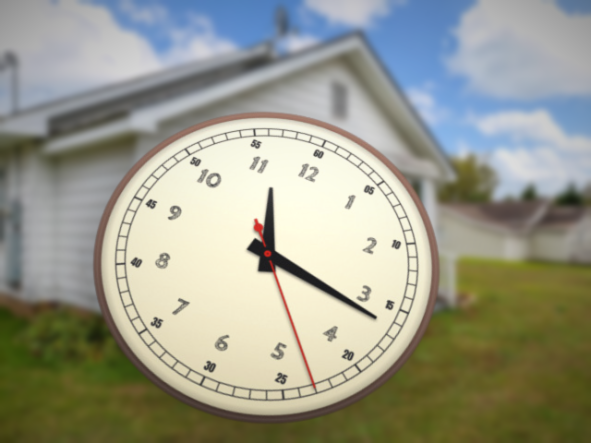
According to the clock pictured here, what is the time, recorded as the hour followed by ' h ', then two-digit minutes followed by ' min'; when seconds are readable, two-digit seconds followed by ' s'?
11 h 16 min 23 s
